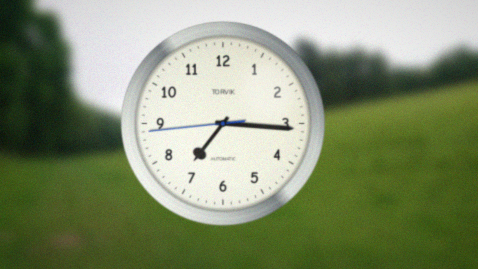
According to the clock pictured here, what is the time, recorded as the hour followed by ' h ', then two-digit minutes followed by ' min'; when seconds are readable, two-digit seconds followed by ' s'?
7 h 15 min 44 s
